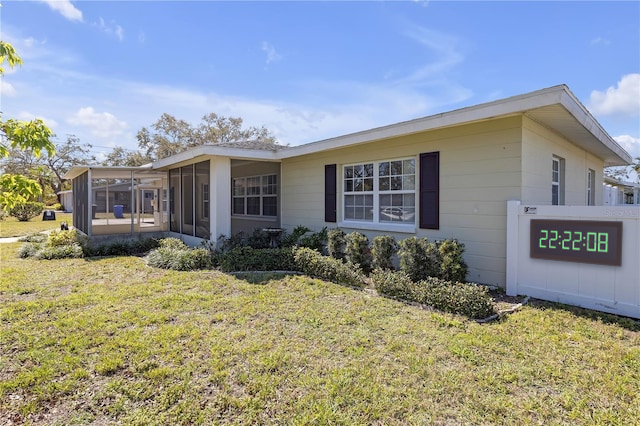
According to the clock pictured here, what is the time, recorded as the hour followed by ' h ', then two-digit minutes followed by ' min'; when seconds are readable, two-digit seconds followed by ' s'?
22 h 22 min 08 s
